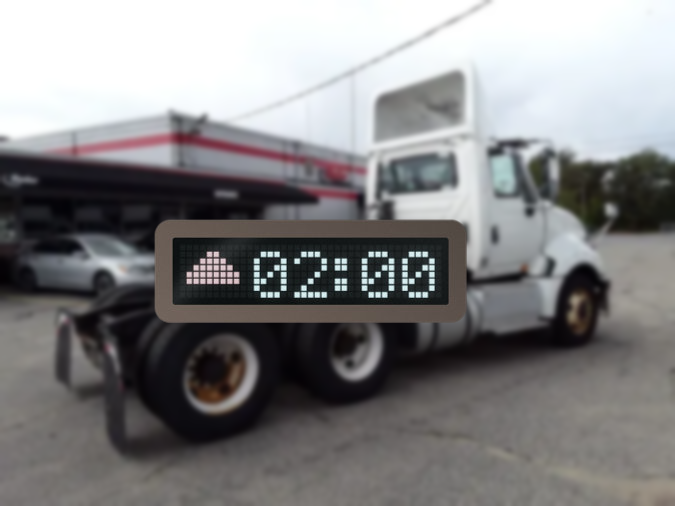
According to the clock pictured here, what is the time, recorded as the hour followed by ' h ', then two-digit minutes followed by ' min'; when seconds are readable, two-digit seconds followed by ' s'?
2 h 00 min
